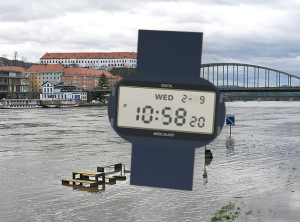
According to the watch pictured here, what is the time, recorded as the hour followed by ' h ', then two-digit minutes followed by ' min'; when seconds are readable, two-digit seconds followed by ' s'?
10 h 58 min 20 s
